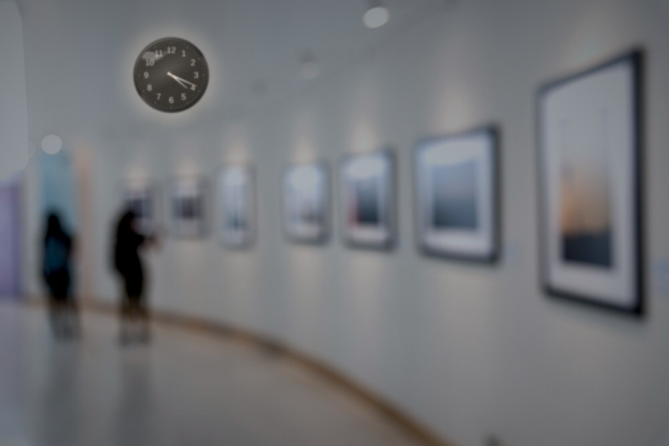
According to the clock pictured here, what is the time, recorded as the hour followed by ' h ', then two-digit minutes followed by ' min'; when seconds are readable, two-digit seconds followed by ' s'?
4 h 19 min
